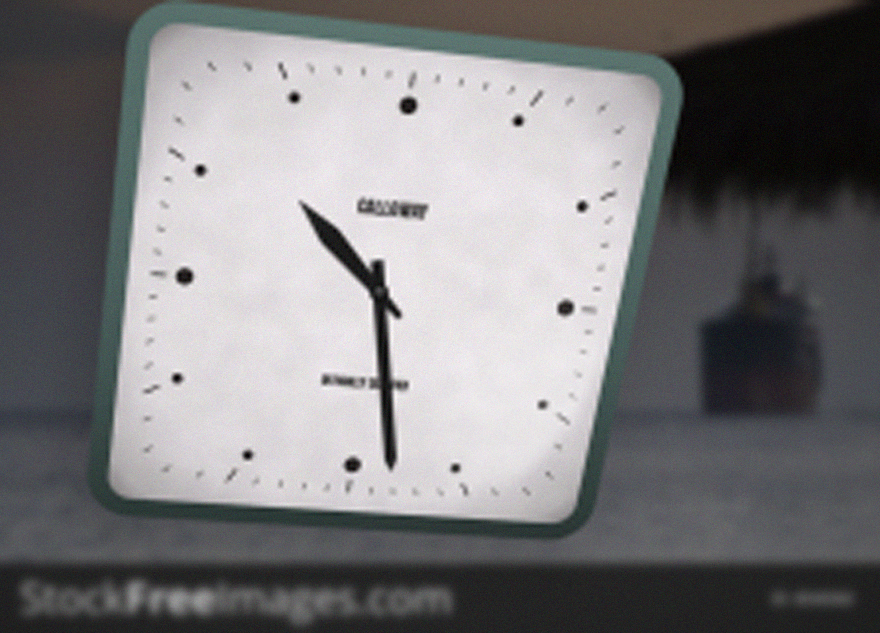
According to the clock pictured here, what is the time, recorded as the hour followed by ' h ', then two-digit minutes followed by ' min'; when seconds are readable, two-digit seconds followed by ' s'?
10 h 28 min
